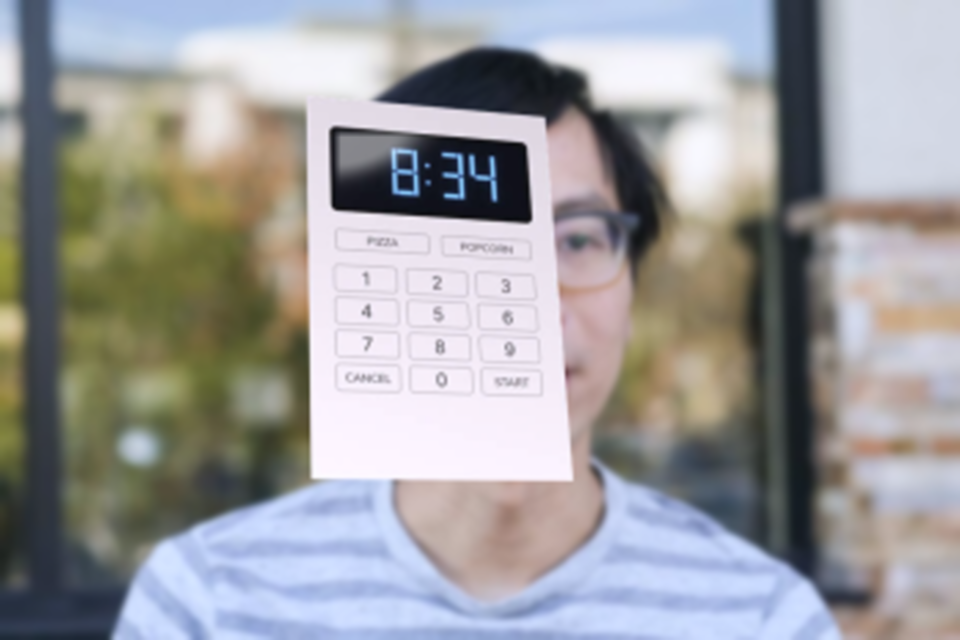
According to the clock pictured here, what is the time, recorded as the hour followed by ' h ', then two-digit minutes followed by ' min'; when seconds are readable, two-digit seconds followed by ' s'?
8 h 34 min
